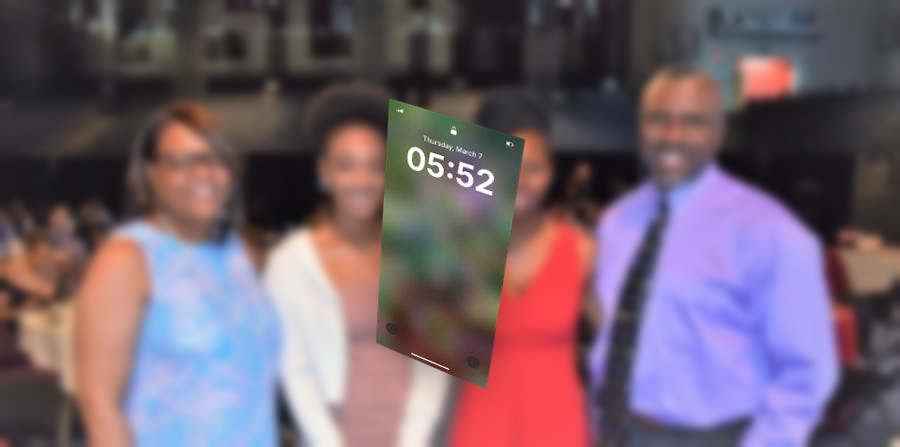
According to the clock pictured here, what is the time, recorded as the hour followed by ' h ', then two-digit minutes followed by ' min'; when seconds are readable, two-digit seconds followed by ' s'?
5 h 52 min
